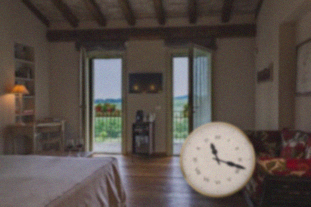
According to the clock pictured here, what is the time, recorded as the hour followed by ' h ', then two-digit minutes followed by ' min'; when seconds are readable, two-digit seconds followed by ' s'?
11 h 18 min
